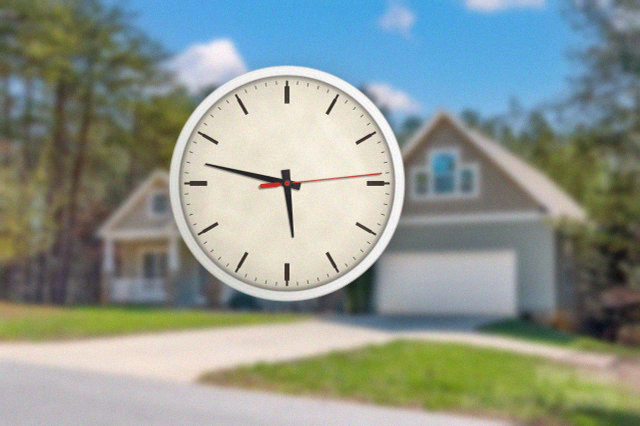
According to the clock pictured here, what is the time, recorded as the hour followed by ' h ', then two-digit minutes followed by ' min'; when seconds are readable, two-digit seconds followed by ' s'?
5 h 47 min 14 s
